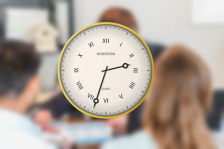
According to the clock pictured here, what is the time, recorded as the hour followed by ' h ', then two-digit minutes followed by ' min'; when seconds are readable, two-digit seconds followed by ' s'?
2 h 33 min
